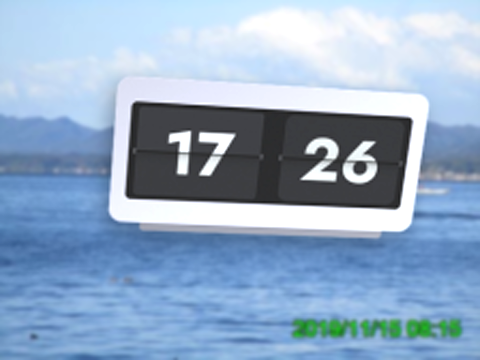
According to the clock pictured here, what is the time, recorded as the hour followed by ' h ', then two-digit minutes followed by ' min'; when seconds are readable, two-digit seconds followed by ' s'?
17 h 26 min
